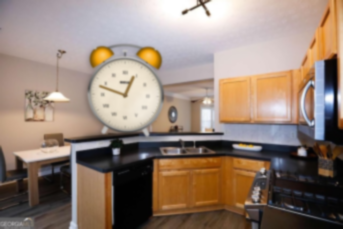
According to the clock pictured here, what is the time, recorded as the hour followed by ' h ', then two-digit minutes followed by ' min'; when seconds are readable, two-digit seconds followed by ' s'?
12 h 48 min
